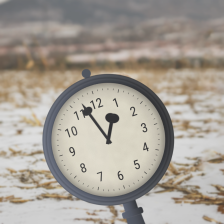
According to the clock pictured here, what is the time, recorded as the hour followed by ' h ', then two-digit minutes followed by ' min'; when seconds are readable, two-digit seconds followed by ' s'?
12 h 57 min
